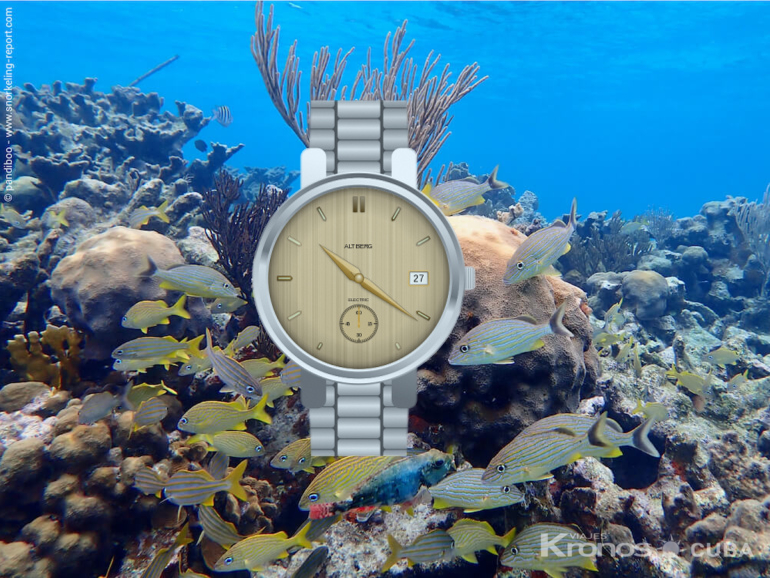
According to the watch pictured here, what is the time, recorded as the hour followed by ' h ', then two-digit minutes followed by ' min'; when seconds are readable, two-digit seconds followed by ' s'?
10 h 21 min
